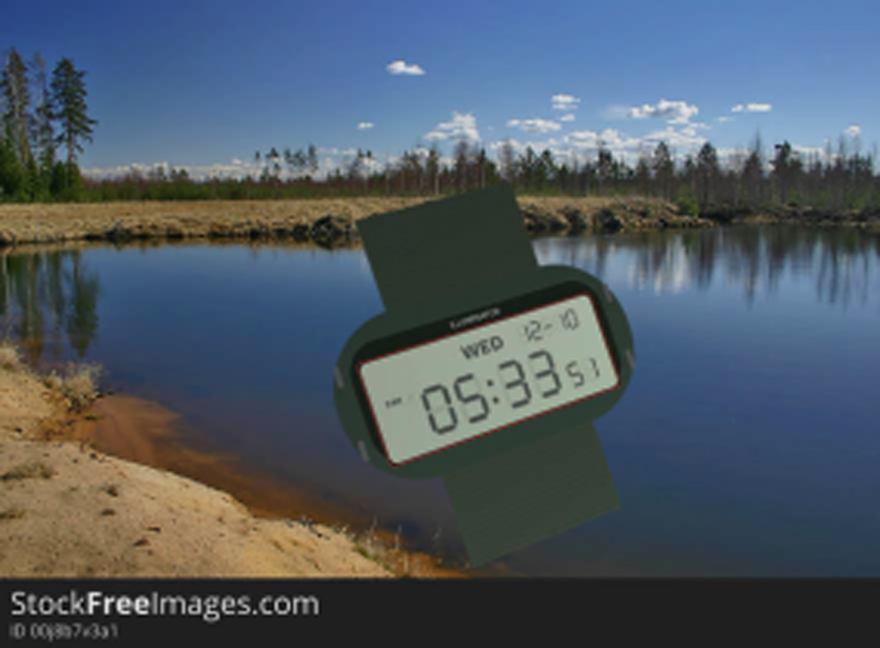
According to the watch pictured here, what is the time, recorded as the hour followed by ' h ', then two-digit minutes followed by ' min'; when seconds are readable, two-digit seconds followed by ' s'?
5 h 33 min 51 s
